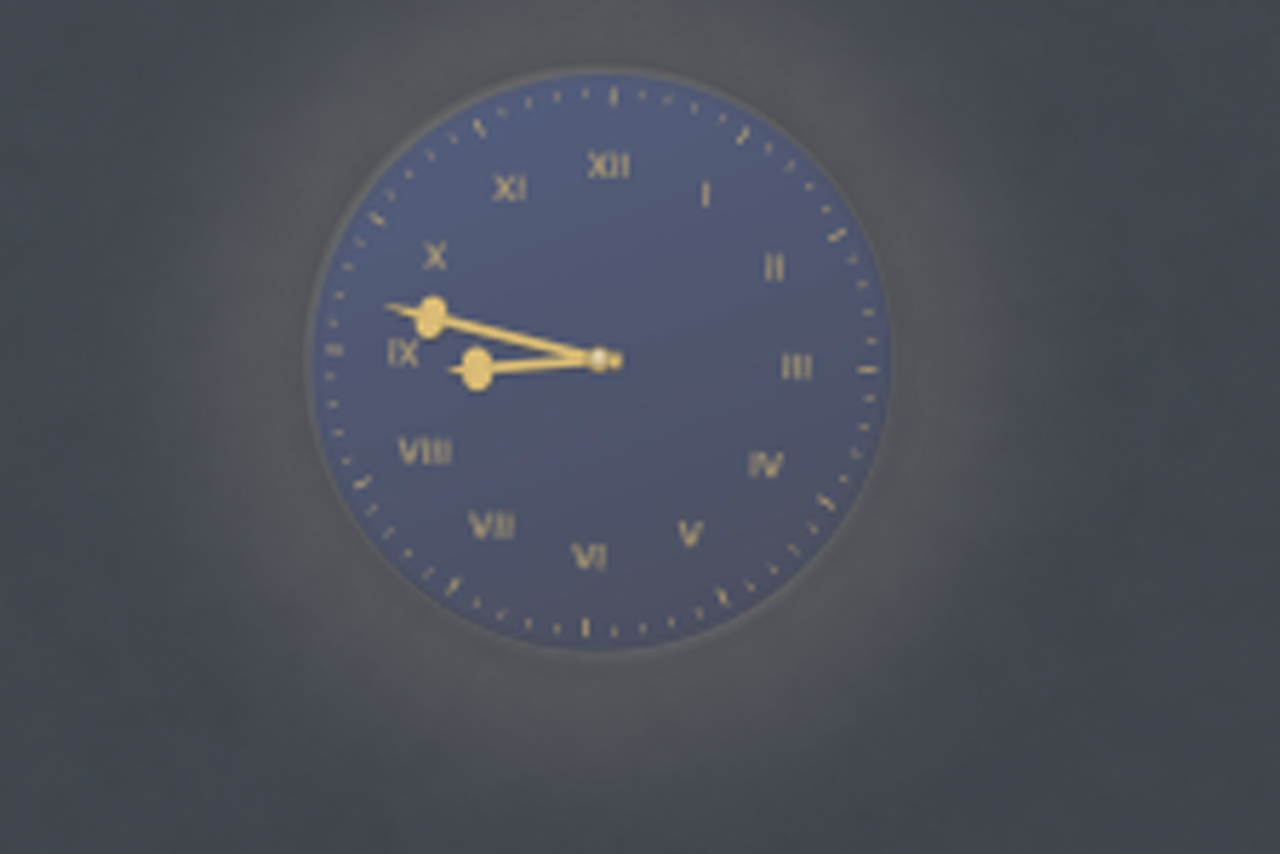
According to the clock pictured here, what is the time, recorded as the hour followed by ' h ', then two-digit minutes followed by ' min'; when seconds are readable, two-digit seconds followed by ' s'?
8 h 47 min
